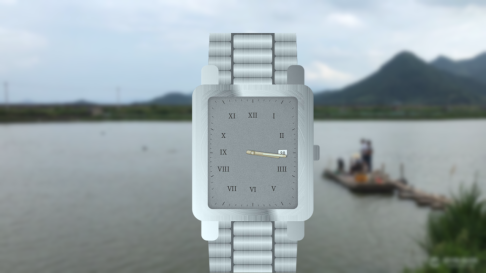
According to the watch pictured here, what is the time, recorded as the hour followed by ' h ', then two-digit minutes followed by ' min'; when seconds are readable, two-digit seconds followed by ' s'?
3 h 16 min
